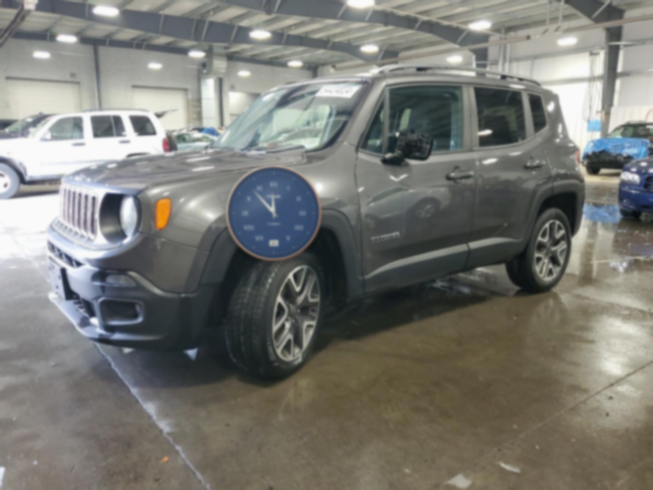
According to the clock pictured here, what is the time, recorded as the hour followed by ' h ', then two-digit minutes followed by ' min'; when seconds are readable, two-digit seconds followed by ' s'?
11 h 53 min
